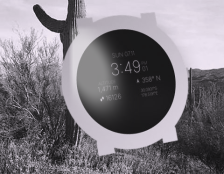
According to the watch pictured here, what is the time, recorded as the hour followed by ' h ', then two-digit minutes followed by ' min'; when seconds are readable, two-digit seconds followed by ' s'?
3 h 49 min
